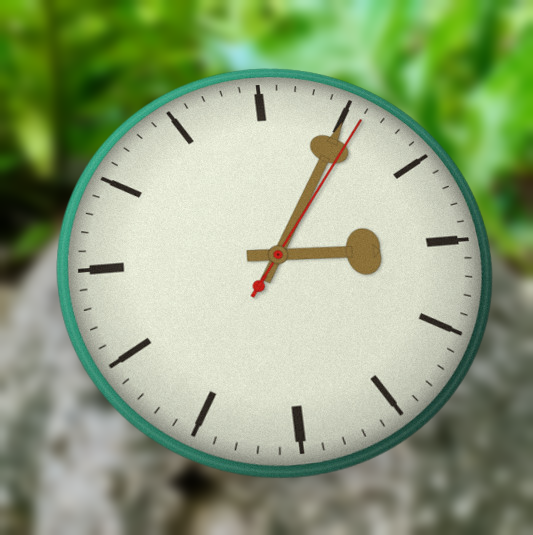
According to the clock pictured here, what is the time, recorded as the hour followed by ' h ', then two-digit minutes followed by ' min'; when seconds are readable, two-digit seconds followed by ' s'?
3 h 05 min 06 s
